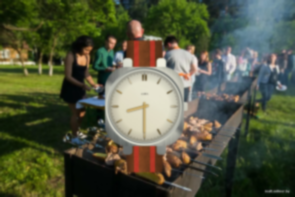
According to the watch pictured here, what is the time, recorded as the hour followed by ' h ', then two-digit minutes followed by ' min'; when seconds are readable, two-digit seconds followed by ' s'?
8 h 30 min
